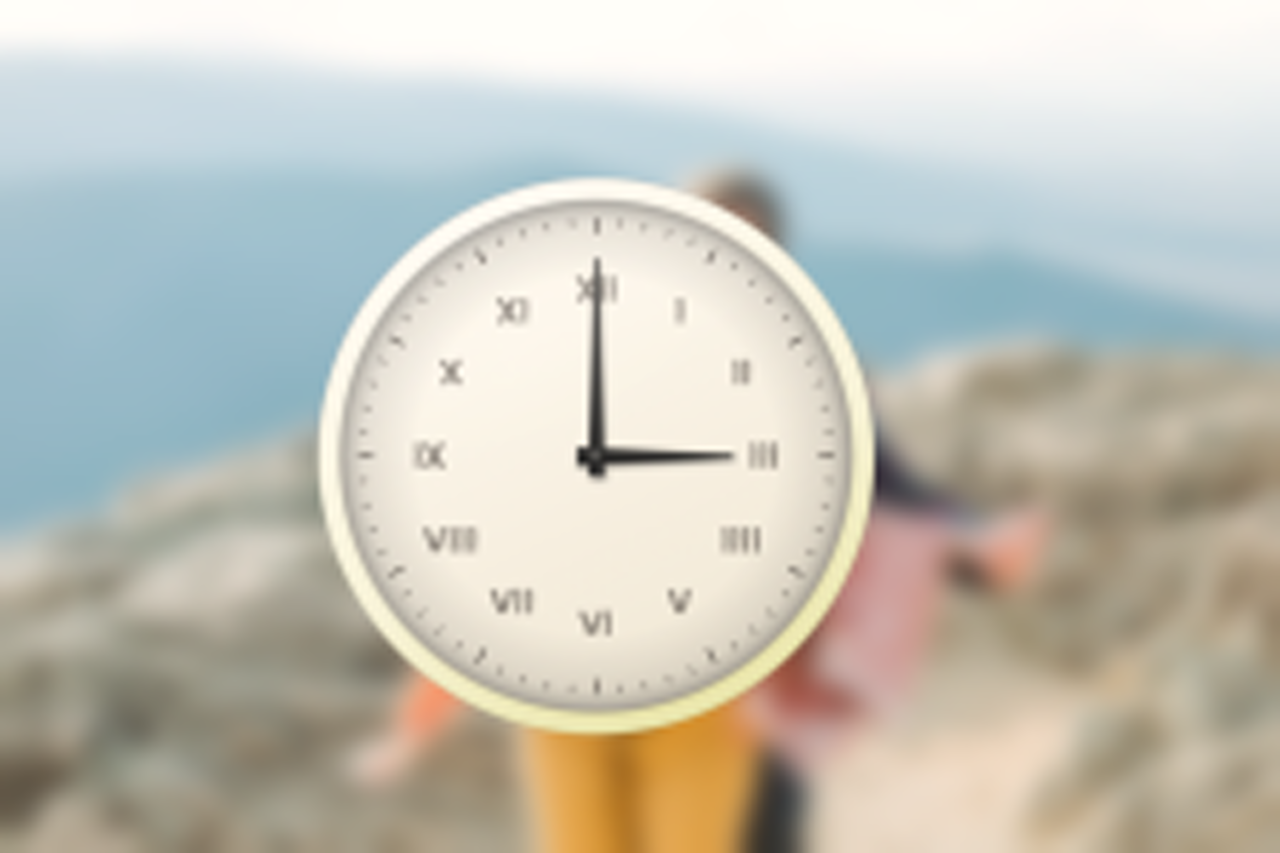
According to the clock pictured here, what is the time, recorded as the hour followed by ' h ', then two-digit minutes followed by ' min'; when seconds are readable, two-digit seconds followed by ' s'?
3 h 00 min
